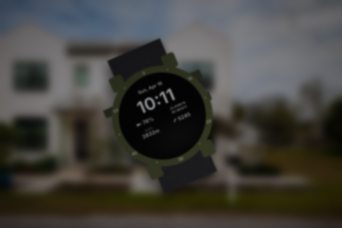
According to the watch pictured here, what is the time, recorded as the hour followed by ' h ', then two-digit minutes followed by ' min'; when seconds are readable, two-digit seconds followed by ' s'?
10 h 11 min
